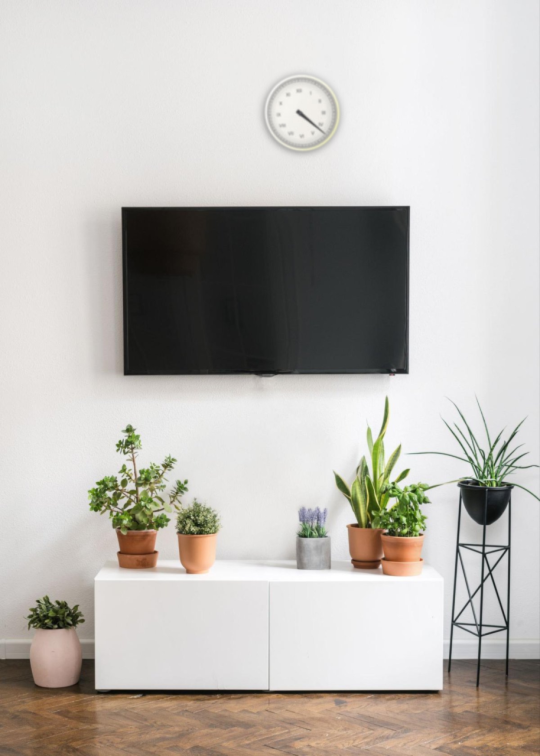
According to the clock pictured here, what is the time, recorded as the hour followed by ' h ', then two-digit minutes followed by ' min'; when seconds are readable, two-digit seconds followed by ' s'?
4 h 22 min
